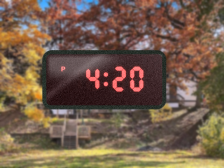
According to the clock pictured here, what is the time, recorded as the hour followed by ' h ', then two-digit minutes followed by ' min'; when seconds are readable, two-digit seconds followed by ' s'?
4 h 20 min
